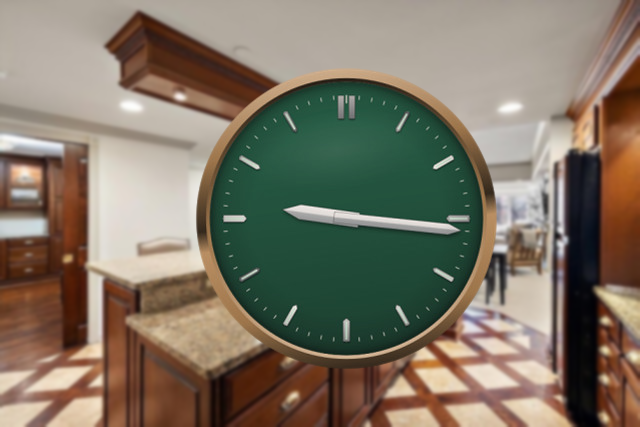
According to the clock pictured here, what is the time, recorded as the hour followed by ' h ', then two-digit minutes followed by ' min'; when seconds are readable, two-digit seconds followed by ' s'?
9 h 16 min
